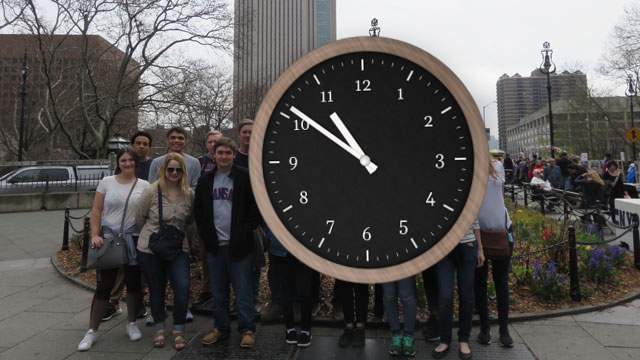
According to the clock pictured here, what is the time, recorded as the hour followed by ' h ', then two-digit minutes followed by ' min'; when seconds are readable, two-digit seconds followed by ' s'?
10 h 51 min
